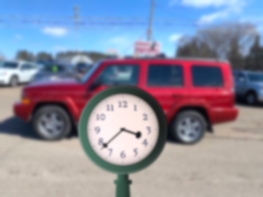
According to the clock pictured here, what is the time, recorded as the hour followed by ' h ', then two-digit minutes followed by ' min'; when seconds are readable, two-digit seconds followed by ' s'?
3 h 38 min
